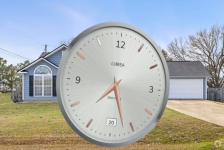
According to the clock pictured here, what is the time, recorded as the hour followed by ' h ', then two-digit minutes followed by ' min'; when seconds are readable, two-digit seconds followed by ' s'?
7 h 27 min
